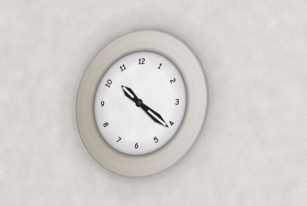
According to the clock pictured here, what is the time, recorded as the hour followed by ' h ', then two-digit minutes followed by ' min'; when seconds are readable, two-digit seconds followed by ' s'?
10 h 21 min
